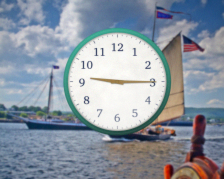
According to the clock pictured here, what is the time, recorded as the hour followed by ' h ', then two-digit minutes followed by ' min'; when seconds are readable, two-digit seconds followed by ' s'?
9 h 15 min
